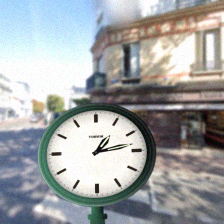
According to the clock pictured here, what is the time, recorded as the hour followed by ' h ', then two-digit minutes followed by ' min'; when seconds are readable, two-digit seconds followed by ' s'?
1 h 13 min
